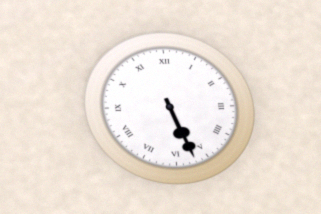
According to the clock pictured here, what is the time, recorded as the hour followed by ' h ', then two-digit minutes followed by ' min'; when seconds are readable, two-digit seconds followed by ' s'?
5 h 27 min
